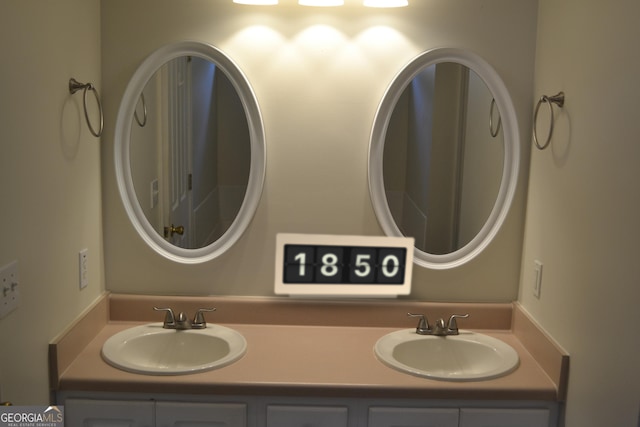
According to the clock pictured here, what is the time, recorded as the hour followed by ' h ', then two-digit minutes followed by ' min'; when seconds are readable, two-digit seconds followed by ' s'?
18 h 50 min
